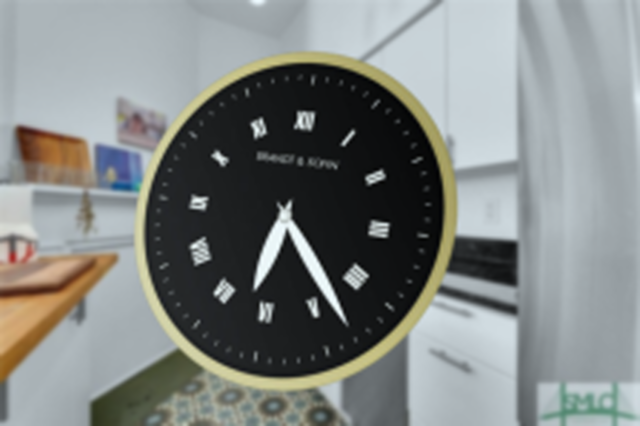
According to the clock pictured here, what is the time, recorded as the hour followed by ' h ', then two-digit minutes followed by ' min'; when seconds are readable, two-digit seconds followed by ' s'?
6 h 23 min
